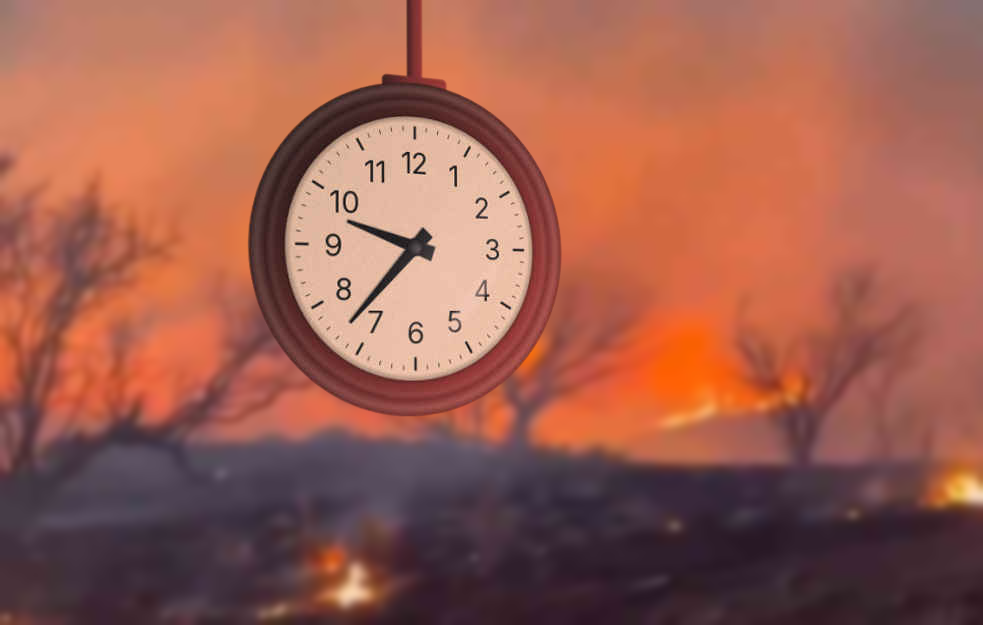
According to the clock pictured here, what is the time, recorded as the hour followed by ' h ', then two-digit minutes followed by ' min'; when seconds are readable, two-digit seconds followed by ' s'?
9 h 37 min
